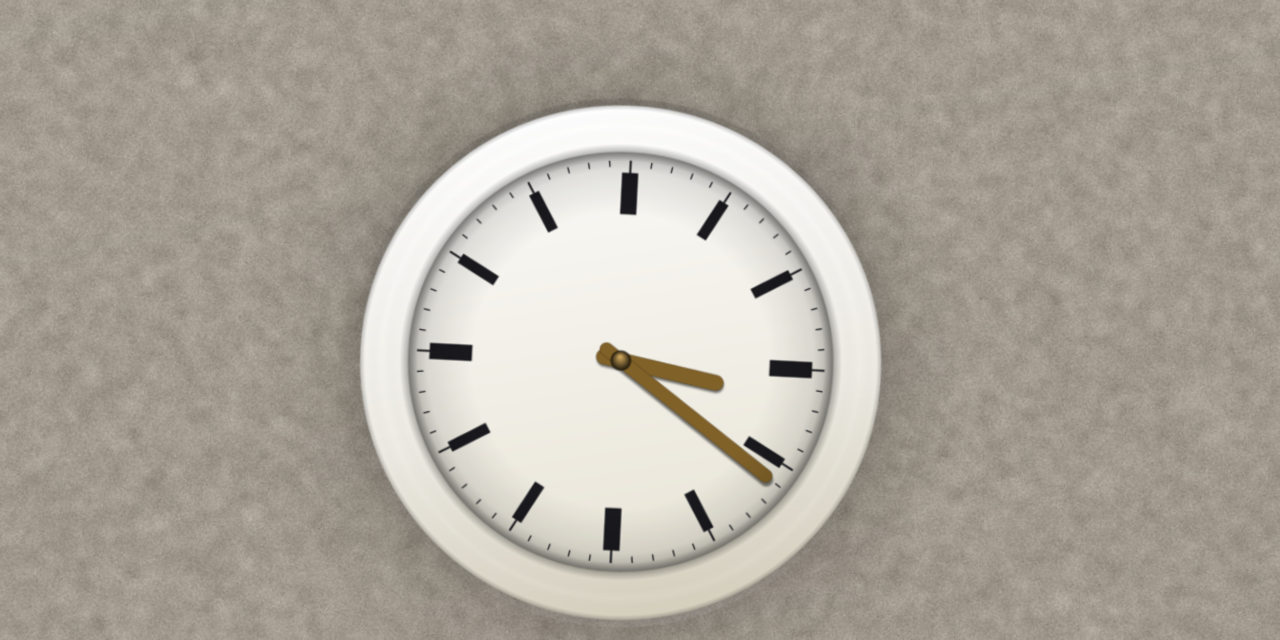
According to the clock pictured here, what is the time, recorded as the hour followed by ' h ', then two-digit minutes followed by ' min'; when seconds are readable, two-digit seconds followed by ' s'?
3 h 21 min
